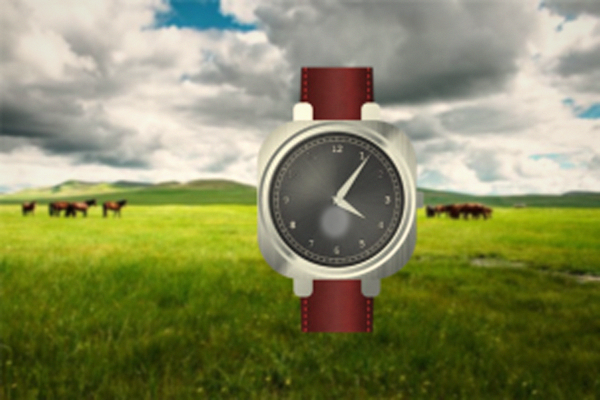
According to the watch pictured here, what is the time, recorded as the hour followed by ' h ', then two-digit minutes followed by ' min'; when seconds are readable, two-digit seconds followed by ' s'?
4 h 06 min
